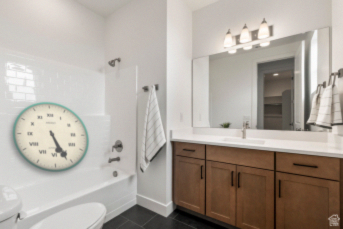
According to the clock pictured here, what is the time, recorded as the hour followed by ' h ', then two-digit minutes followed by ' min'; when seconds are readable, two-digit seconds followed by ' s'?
5 h 26 min
